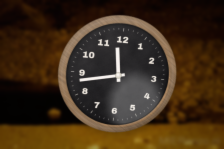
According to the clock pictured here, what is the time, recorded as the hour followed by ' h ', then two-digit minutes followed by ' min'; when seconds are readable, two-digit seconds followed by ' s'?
11 h 43 min
